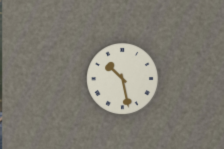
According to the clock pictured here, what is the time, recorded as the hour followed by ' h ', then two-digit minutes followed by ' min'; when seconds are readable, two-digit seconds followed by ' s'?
10 h 28 min
